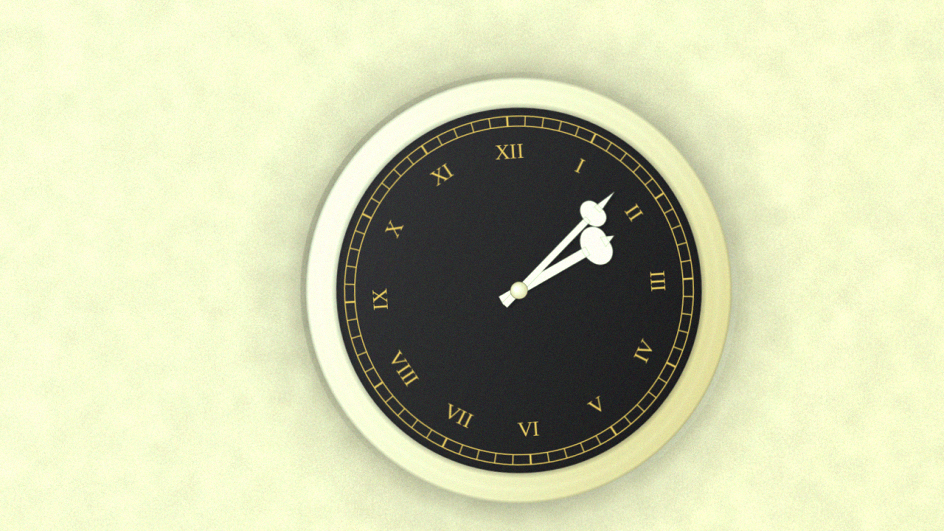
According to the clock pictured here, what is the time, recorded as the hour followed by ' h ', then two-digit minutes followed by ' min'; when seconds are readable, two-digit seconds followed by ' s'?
2 h 08 min
